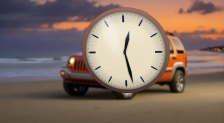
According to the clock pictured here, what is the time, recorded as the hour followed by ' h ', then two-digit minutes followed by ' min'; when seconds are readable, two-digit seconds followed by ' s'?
12 h 28 min
